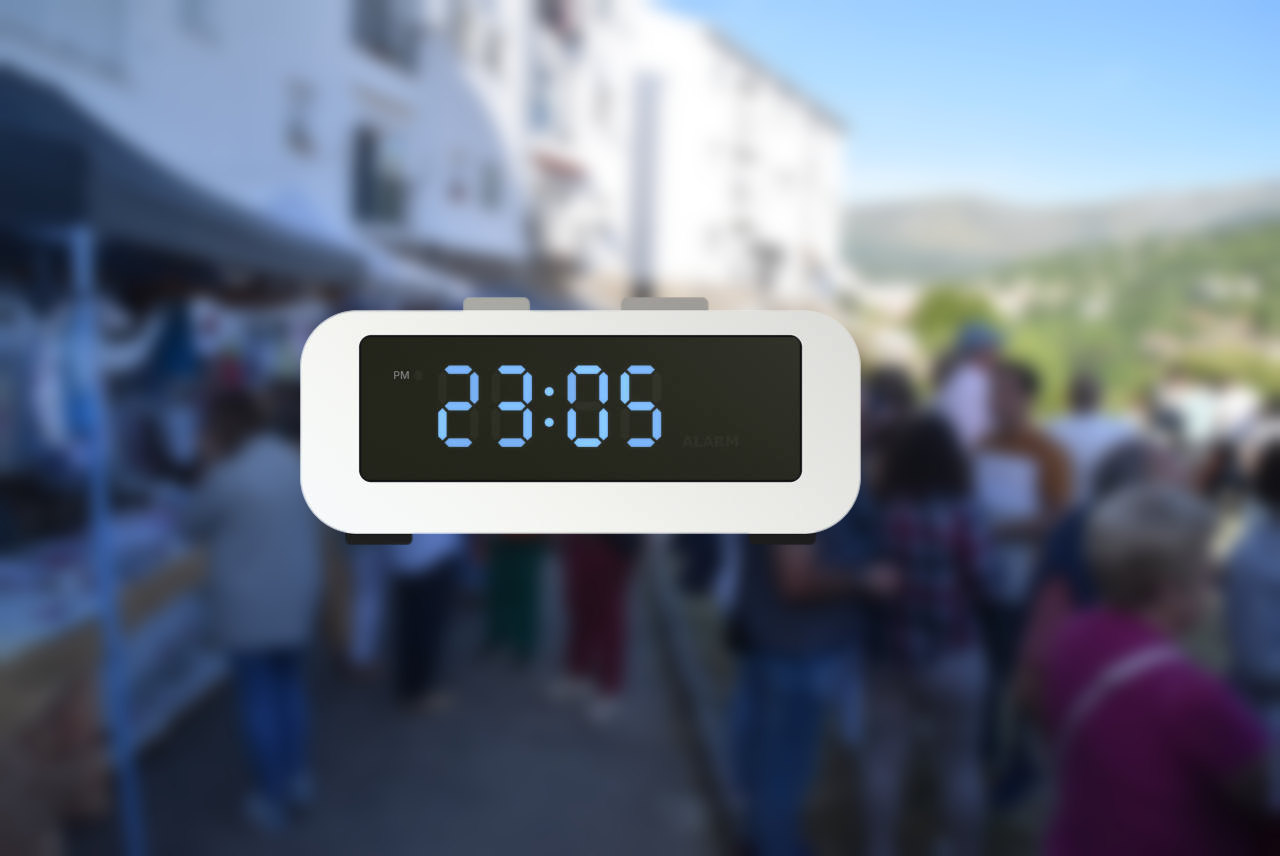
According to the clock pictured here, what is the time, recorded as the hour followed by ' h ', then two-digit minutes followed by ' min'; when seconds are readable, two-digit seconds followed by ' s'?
23 h 05 min
